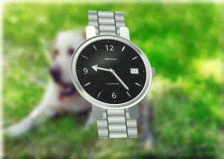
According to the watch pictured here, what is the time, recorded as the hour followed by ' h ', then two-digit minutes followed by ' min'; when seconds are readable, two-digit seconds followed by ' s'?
9 h 24 min
